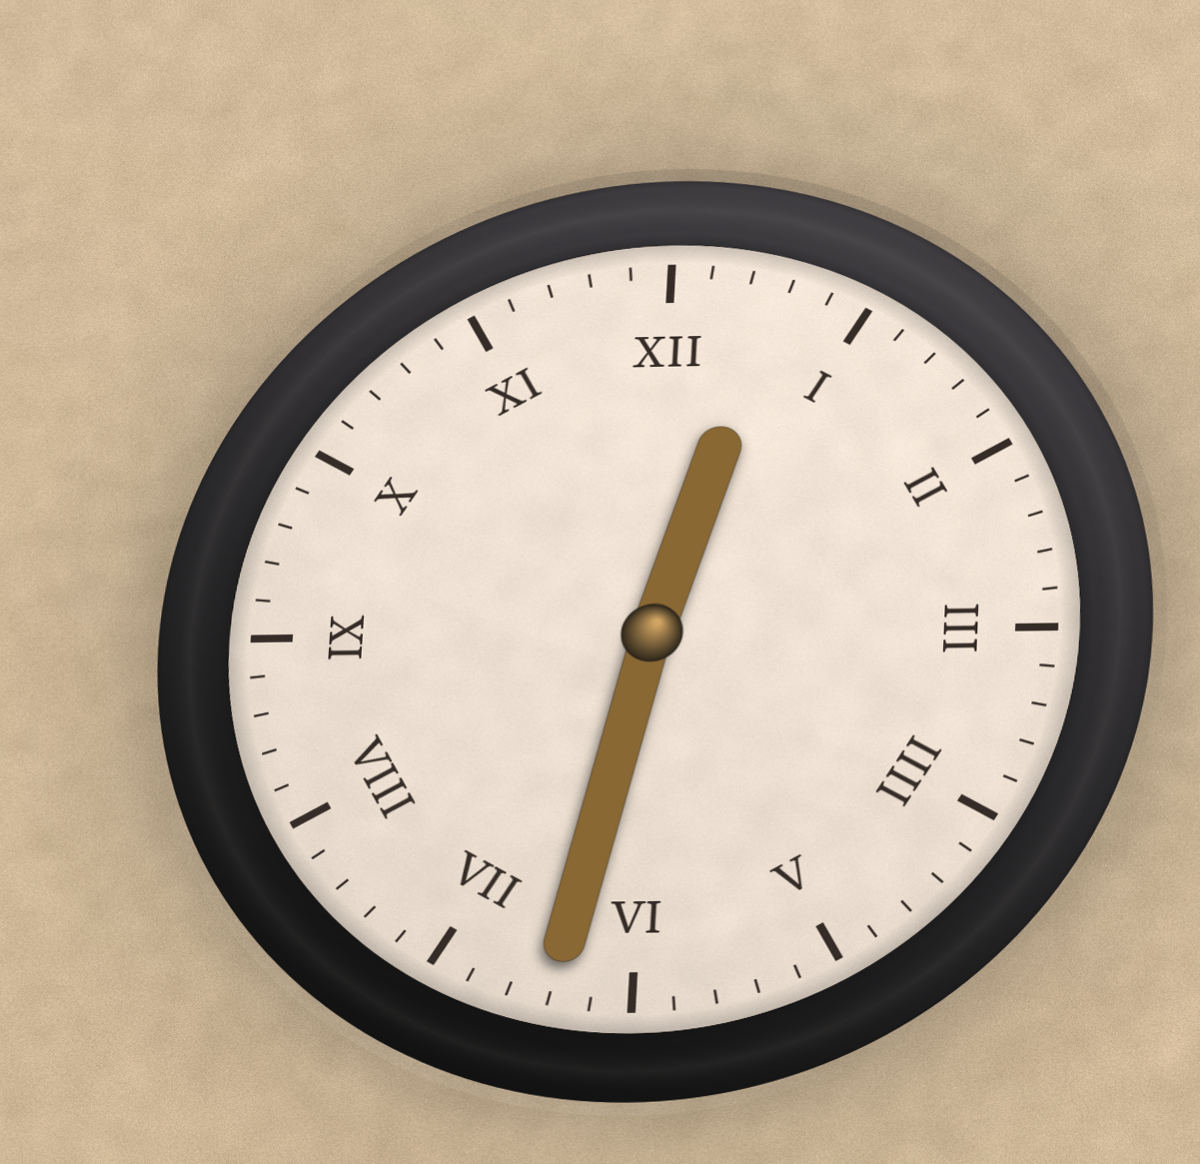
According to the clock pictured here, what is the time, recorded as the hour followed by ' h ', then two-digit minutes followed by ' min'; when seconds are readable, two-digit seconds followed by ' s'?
12 h 32 min
